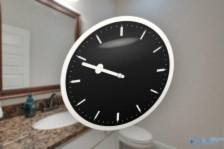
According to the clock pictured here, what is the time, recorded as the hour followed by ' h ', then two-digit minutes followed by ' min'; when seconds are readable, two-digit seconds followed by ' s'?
9 h 49 min
